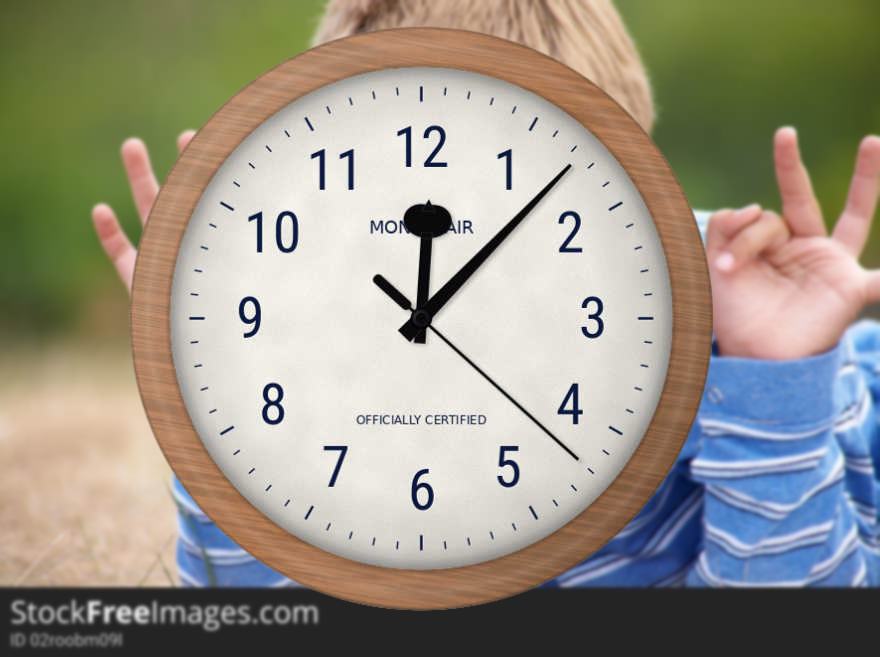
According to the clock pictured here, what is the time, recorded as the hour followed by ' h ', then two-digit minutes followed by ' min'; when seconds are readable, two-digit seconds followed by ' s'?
12 h 07 min 22 s
